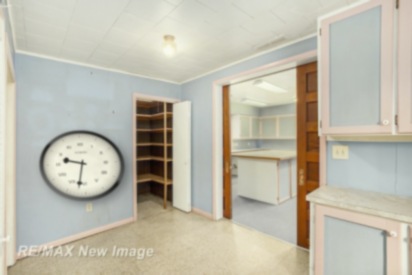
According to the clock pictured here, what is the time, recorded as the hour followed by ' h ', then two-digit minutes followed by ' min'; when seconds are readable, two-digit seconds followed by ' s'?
9 h 32 min
